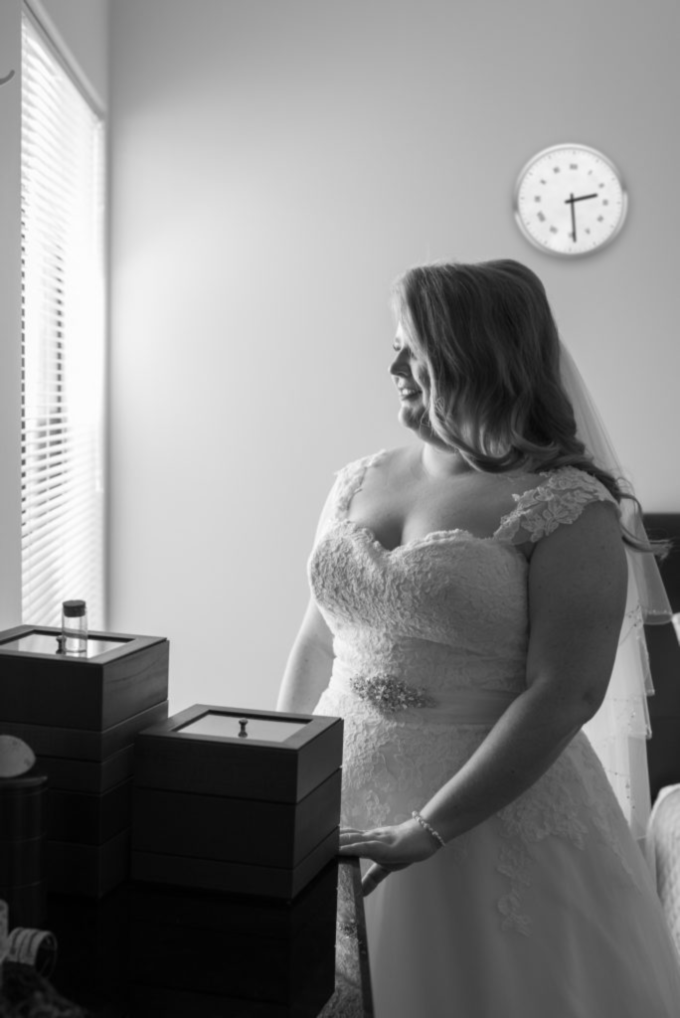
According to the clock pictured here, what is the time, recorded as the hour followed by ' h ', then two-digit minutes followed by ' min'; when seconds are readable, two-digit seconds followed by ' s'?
2 h 29 min
